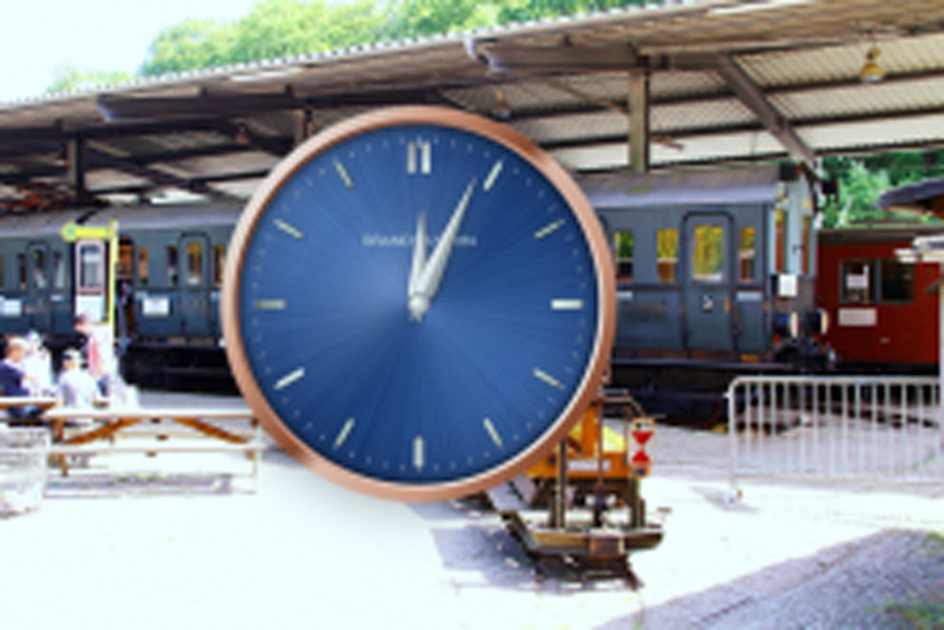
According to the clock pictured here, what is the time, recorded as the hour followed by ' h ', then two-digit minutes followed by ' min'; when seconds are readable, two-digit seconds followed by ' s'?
12 h 04 min
